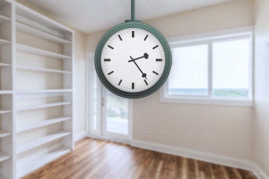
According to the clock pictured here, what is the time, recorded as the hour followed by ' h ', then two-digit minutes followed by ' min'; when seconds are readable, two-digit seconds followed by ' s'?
2 h 24 min
